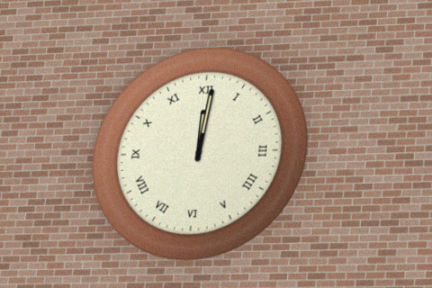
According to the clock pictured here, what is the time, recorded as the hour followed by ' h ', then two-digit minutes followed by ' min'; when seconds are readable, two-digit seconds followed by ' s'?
12 h 01 min
